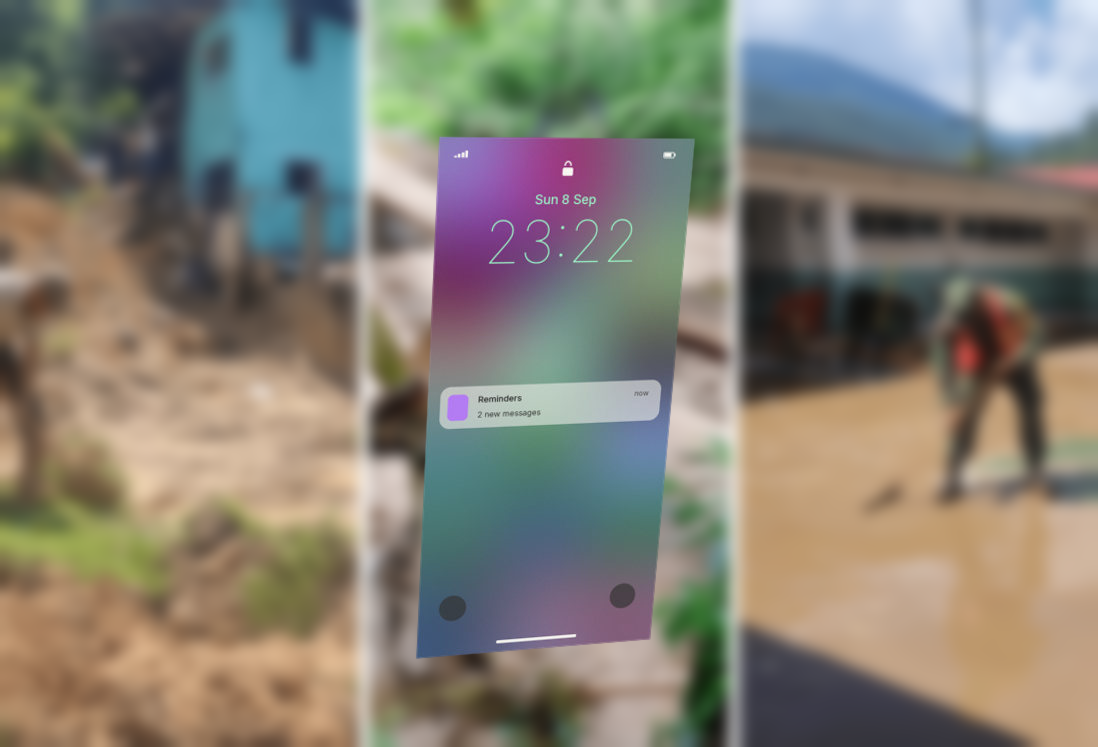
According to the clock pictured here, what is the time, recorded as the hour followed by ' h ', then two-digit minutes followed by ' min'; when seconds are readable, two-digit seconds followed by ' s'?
23 h 22 min
